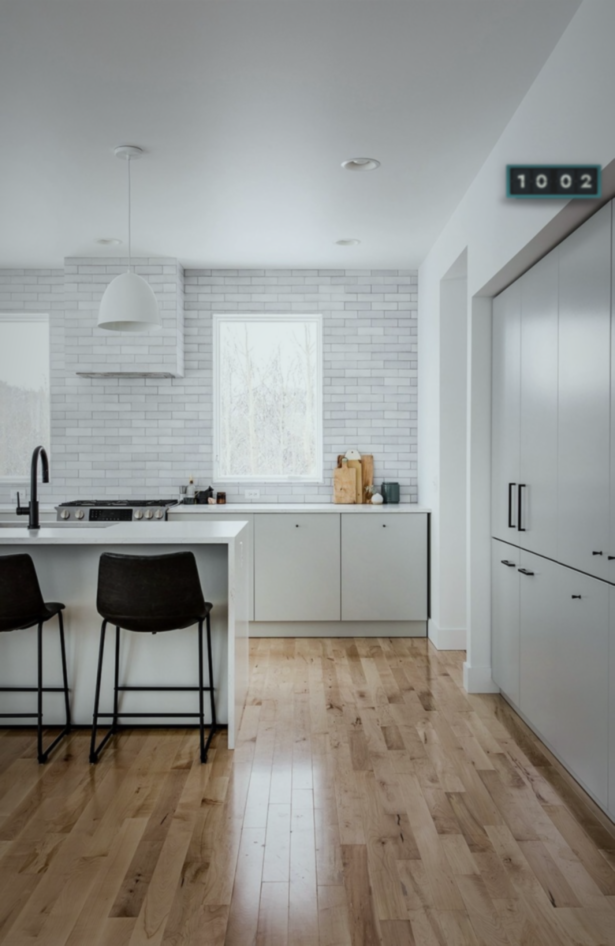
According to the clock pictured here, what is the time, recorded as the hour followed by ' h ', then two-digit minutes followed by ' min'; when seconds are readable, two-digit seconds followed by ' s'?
10 h 02 min
